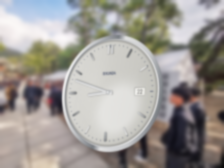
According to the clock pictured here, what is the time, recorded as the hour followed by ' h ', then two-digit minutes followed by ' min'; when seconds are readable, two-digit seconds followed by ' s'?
8 h 48 min
